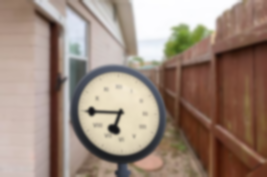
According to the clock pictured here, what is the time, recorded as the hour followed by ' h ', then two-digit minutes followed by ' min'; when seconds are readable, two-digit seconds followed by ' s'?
6 h 45 min
